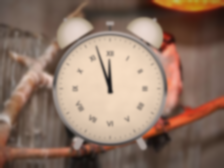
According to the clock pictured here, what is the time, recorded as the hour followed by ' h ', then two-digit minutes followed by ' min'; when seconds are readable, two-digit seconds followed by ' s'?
11 h 57 min
